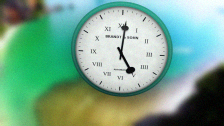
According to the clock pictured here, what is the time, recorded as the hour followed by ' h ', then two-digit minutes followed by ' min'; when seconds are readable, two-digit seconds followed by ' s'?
5 h 01 min
